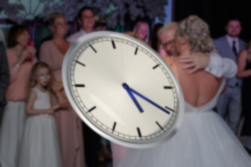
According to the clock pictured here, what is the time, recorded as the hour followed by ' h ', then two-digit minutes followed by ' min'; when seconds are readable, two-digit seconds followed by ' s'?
5 h 21 min
